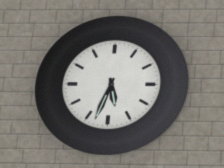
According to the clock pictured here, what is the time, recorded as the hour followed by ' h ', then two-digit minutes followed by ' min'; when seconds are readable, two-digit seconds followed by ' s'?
5 h 33 min
